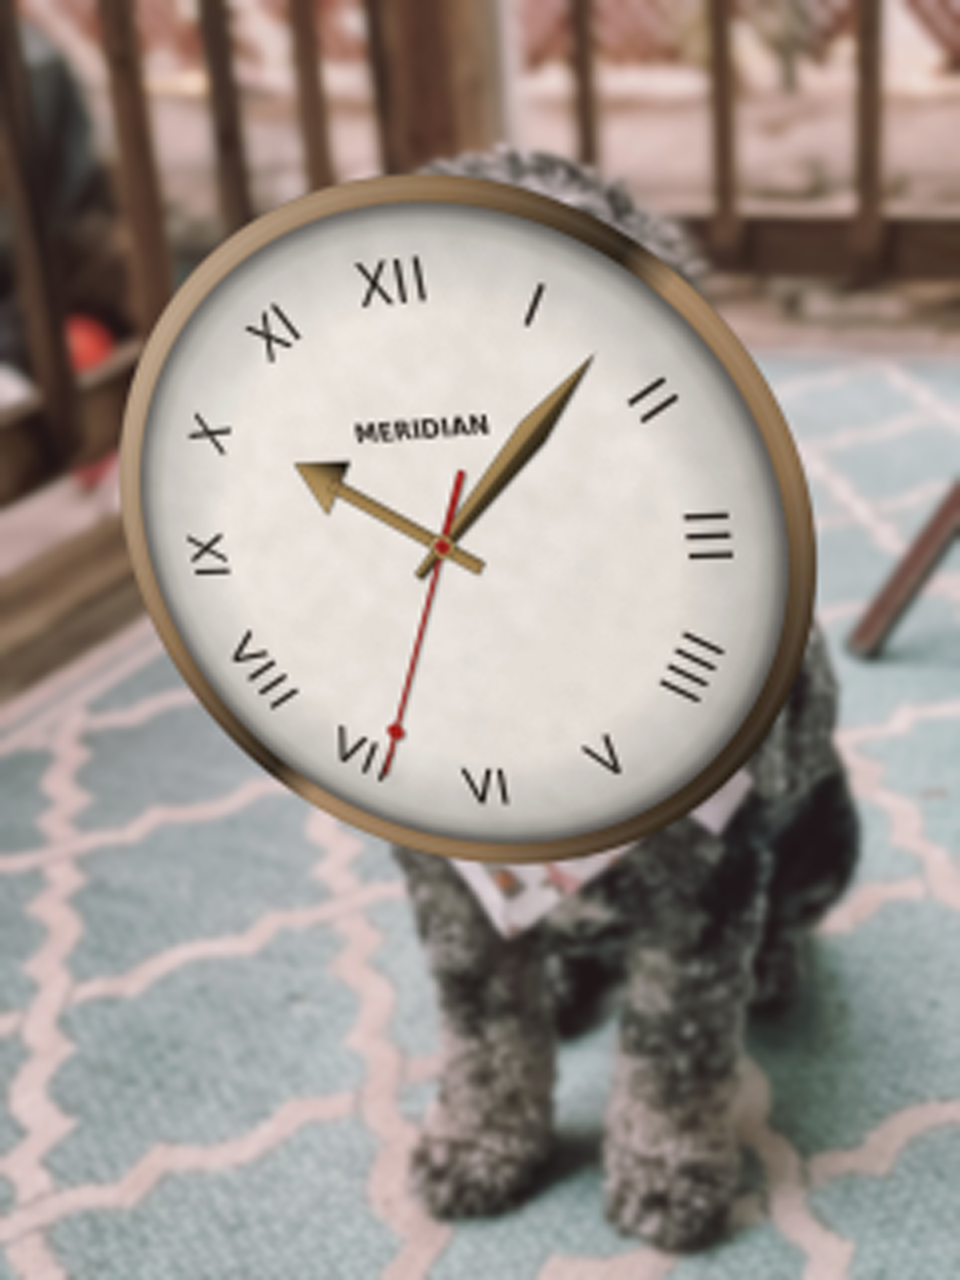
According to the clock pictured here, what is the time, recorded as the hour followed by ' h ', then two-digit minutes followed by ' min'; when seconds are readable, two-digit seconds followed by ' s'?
10 h 07 min 34 s
